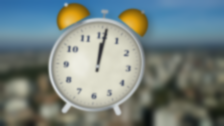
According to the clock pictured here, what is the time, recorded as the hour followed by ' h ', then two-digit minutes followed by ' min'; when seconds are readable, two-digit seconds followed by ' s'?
12 h 01 min
